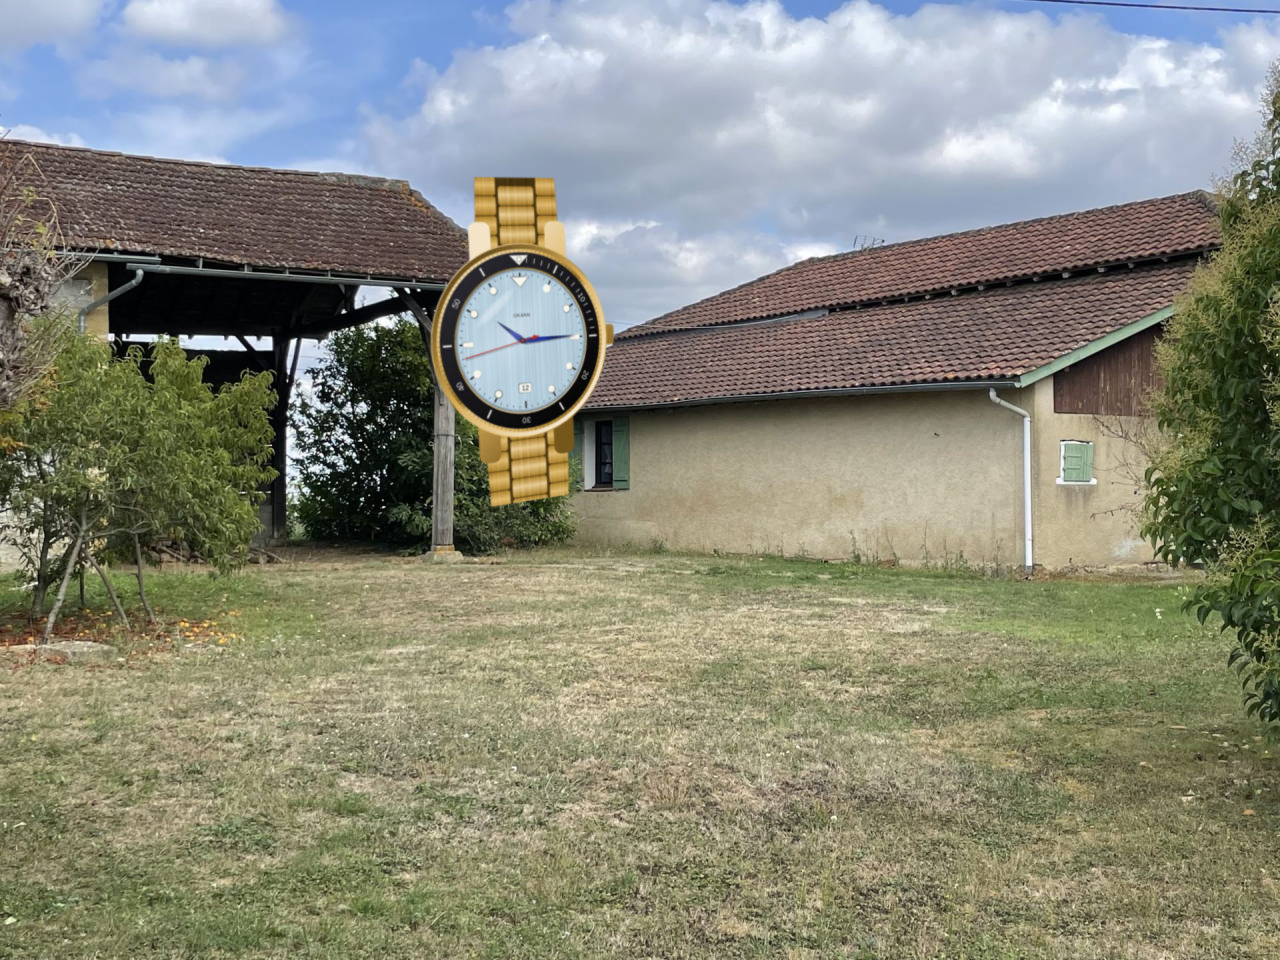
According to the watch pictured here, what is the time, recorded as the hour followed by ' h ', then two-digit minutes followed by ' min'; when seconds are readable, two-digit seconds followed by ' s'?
10 h 14 min 43 s
